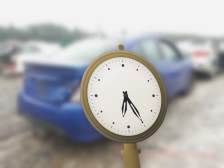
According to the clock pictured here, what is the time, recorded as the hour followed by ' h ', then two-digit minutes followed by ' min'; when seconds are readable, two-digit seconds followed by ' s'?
6 h 25 min
